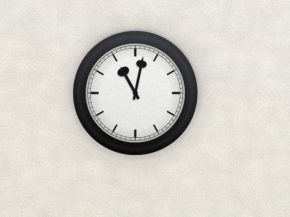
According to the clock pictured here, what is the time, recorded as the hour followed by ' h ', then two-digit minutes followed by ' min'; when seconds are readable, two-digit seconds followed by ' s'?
11 h 02 min
